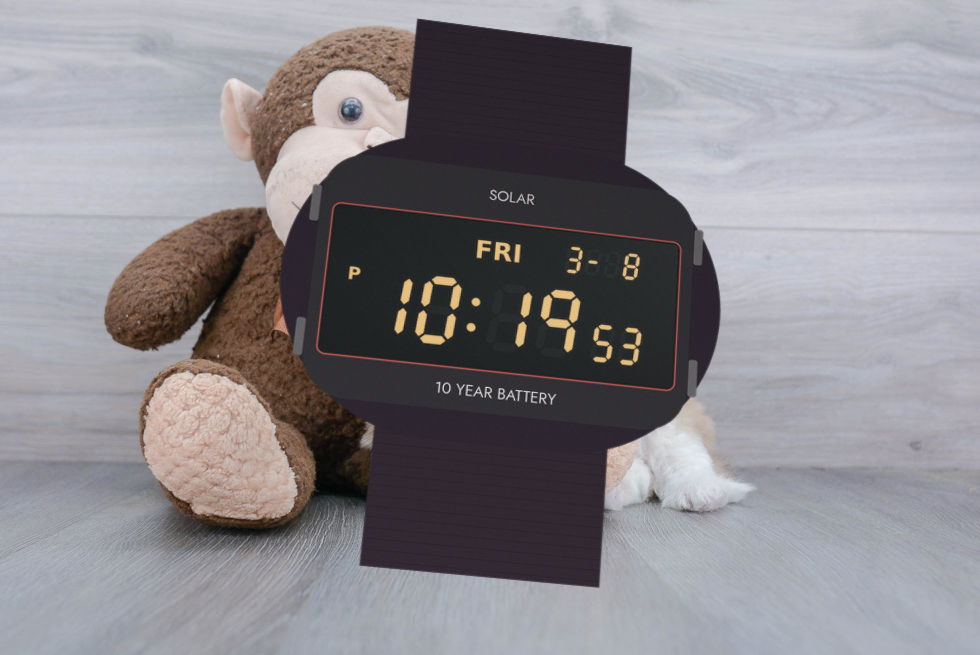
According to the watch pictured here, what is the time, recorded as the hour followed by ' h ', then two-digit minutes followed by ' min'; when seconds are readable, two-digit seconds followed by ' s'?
10 h 19 min 53 s
